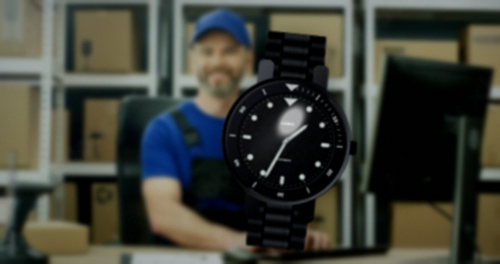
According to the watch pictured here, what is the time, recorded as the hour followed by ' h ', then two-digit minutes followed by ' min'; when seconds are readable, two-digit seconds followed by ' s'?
1 h 34 min
